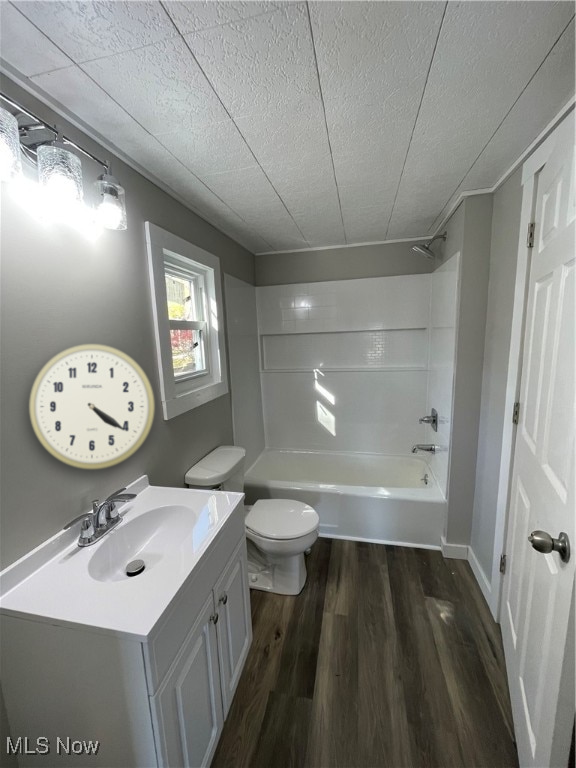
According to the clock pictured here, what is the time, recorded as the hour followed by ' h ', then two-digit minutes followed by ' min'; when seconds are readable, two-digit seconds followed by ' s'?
4 h 21 min
